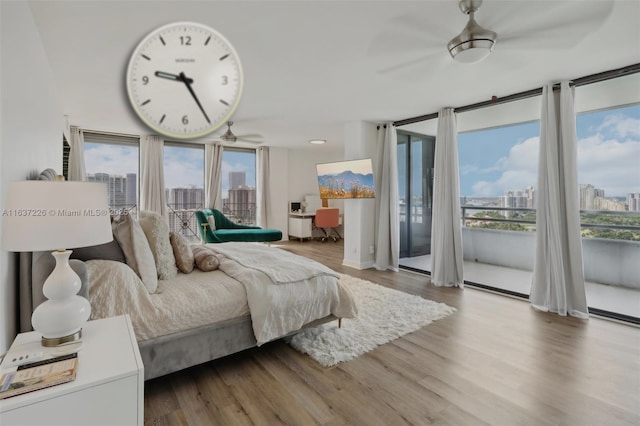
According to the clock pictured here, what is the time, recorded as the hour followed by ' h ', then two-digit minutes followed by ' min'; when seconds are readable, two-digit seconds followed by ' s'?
9 h 25 min
